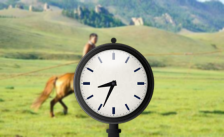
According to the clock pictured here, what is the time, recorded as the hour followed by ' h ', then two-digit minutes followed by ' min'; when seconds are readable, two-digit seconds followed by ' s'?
8 h 34 min
